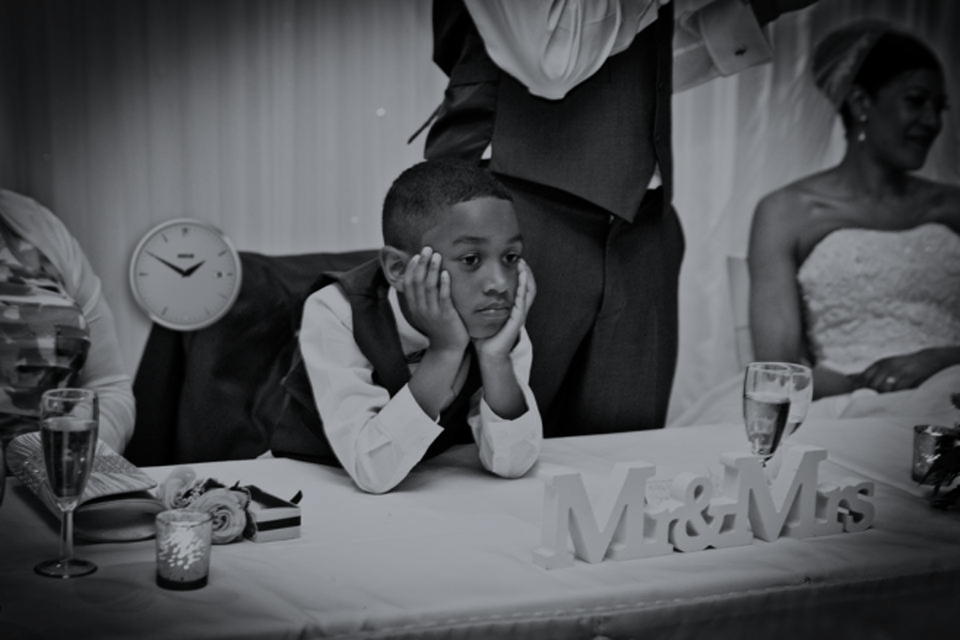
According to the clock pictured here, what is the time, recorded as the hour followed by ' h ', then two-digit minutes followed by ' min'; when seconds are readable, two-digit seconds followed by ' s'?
1 h 50 min
